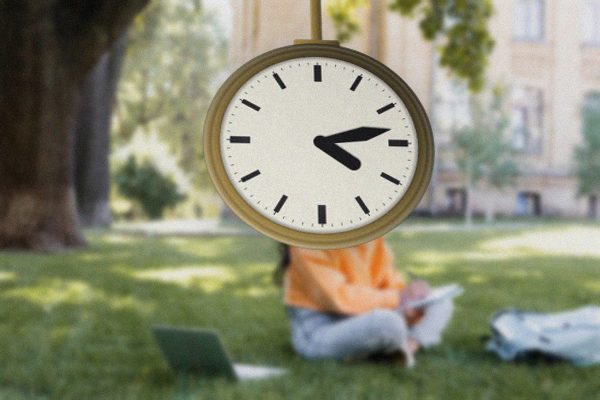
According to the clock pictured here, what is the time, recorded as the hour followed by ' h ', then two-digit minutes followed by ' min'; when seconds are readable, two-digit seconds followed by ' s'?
4 h 13 min
